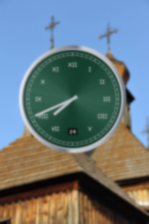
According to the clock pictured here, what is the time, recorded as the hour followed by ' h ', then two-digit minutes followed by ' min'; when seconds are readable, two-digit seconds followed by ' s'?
7 h 41 min
